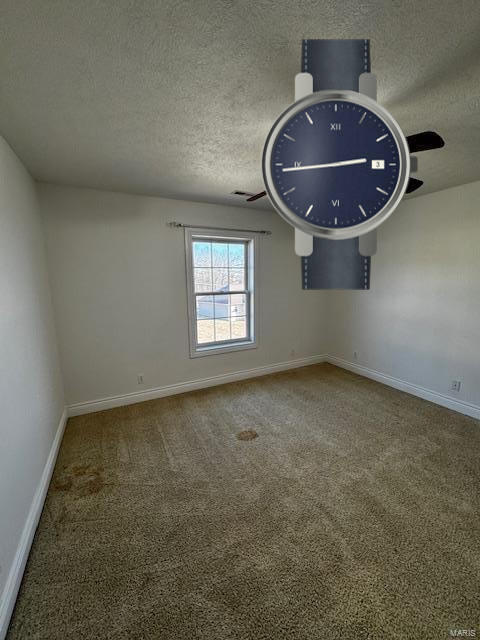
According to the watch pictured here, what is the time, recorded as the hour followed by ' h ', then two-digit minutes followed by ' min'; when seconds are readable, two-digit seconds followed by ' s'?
2 h 44 min
